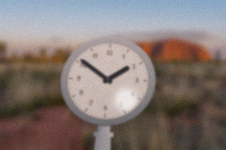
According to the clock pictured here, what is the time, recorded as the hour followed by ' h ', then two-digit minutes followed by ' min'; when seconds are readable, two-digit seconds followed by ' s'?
1 h 51 min
